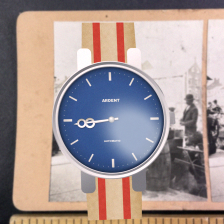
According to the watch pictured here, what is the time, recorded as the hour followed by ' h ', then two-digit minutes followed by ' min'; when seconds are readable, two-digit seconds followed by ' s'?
8 h 44 min
